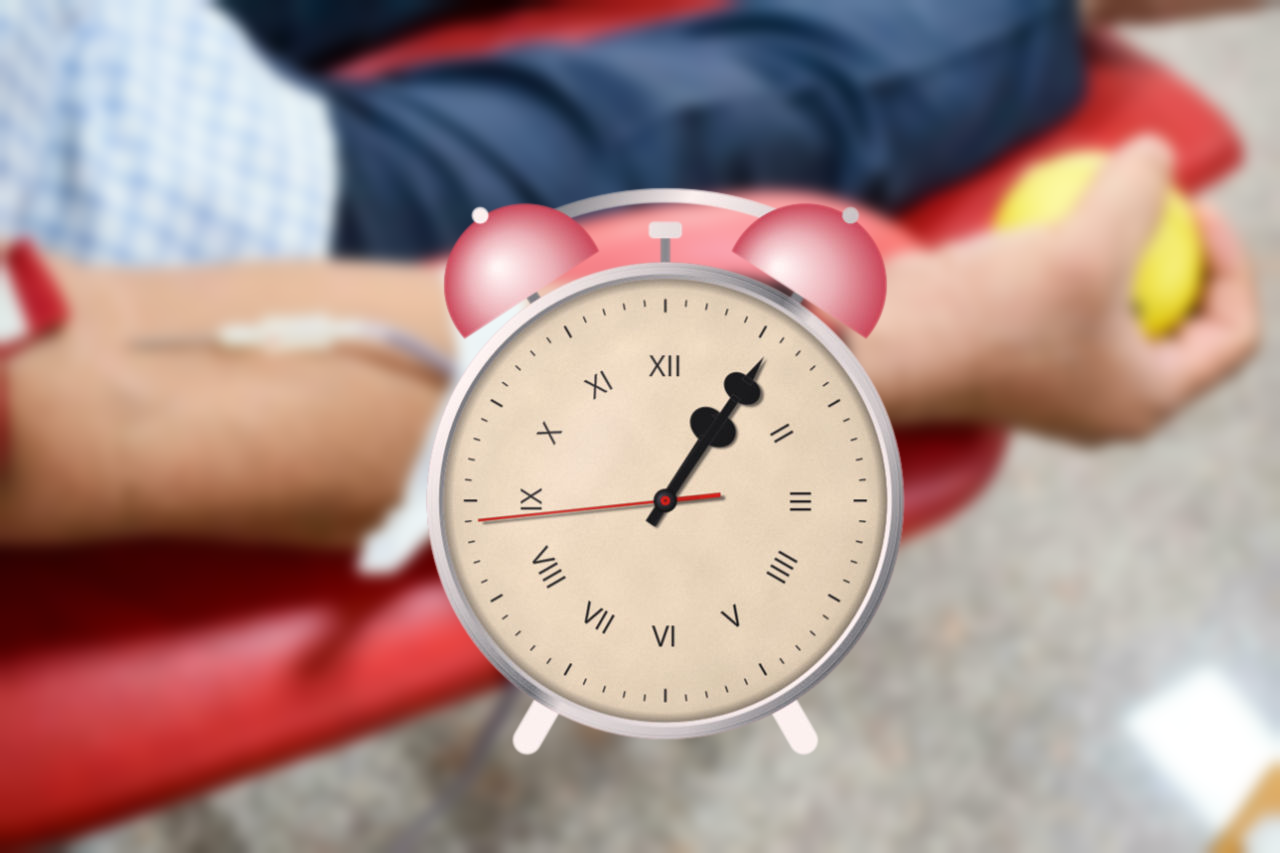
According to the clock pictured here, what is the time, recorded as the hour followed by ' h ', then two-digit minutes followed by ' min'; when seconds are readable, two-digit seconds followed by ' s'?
1 h 05 min 44 s
